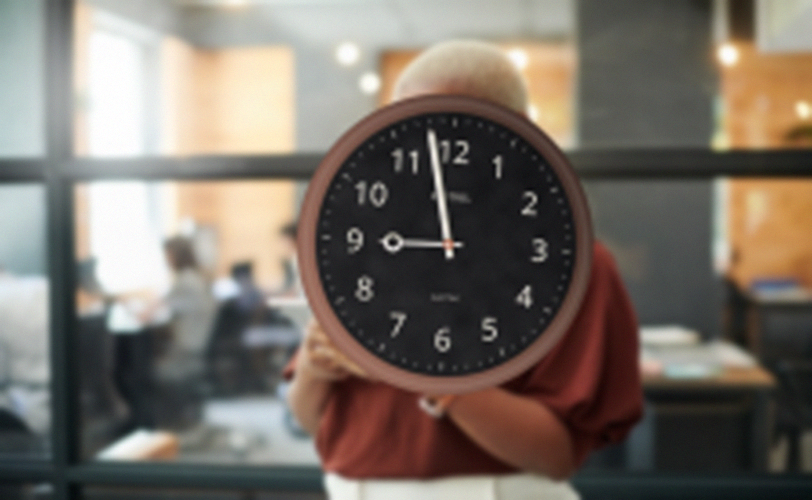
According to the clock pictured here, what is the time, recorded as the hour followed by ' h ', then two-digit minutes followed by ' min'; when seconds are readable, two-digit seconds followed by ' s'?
8 h 58 min
